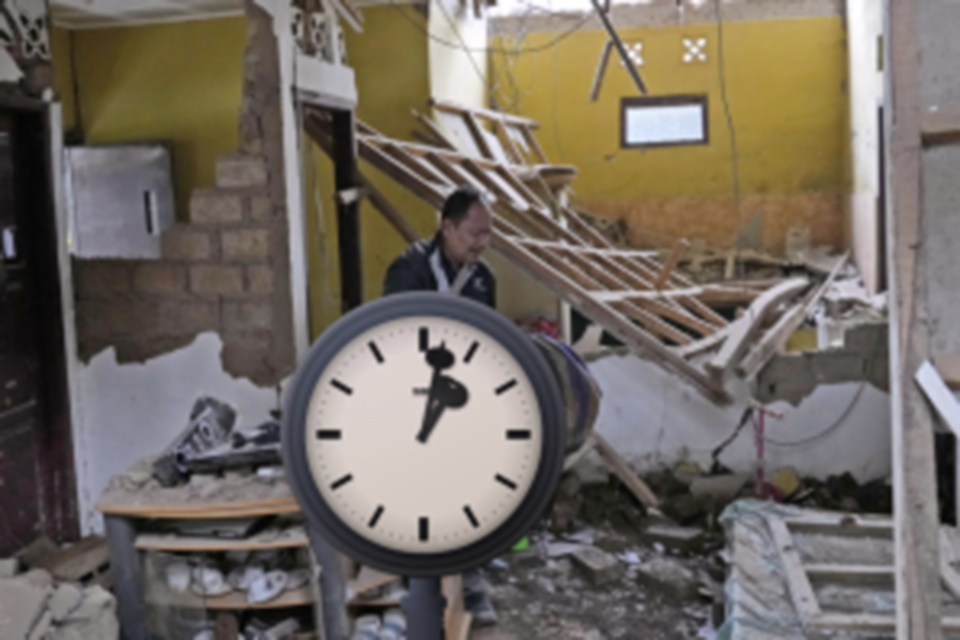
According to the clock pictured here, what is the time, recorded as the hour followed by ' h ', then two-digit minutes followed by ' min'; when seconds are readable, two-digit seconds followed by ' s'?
1 h 02 min
